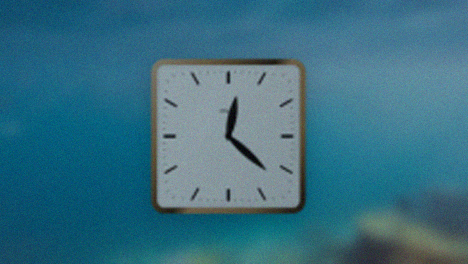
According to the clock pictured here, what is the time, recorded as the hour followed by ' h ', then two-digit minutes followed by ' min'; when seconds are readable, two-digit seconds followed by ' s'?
12 h 22 min
